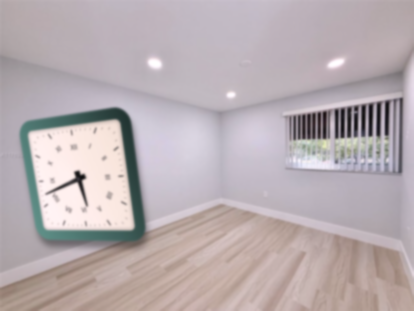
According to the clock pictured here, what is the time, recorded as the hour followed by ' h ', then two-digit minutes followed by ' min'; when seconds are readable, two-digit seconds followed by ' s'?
5 h 42 min
